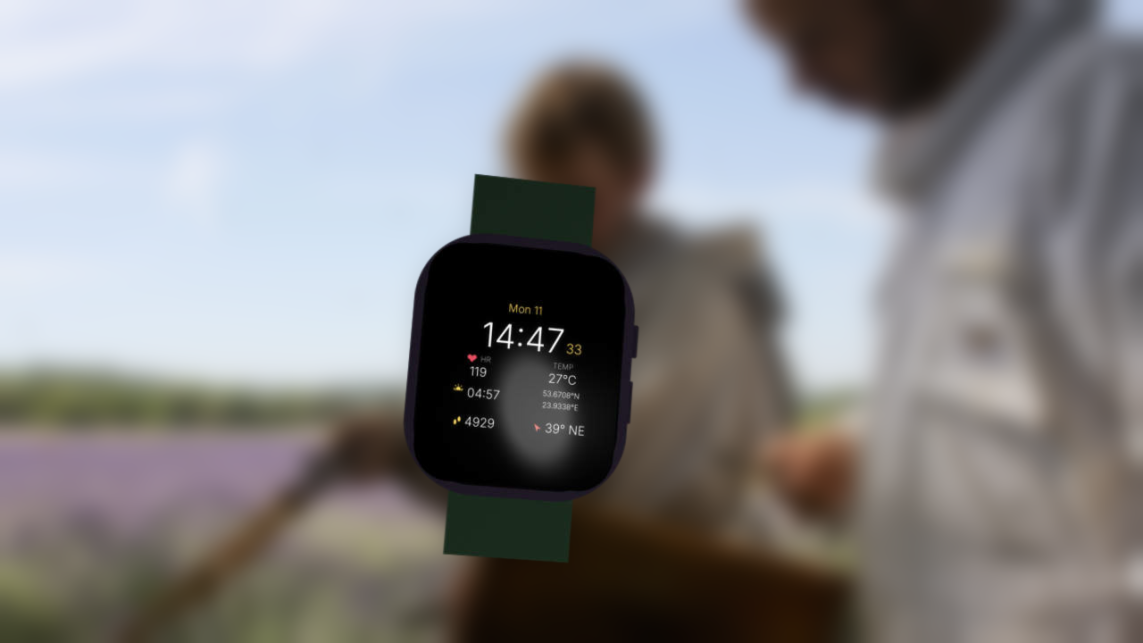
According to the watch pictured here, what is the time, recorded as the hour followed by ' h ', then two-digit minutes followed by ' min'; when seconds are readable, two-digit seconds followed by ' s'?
14 h 47 min 33 s
